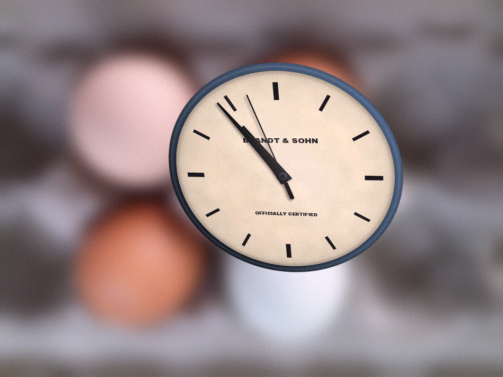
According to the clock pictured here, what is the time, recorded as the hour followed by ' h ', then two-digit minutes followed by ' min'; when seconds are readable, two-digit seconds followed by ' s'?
10 h 53 min 57 s
